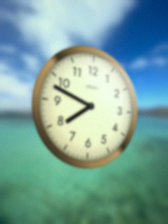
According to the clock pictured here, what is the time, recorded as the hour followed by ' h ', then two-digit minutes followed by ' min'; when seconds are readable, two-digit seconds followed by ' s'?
7 h 48 min
